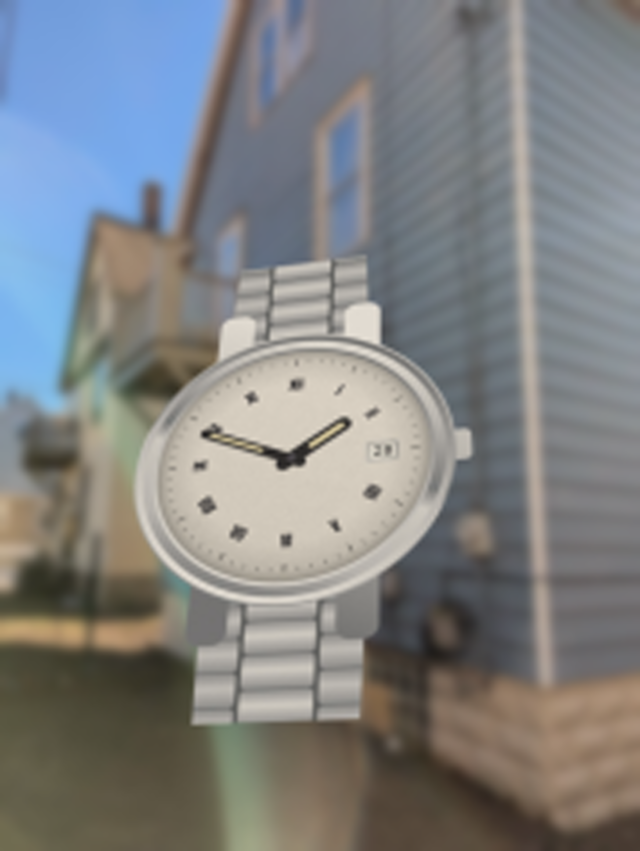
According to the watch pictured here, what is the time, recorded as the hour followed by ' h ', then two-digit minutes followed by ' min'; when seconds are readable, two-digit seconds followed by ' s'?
1 h 49 min
